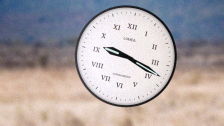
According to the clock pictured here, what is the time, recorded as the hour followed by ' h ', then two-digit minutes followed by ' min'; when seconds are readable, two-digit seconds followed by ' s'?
9 h 18 min
